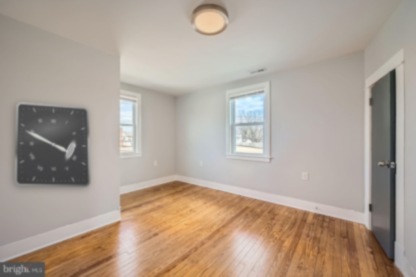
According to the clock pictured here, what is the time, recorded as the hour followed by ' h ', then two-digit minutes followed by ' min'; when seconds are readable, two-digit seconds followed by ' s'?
3 h 49 min
